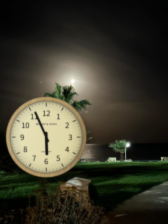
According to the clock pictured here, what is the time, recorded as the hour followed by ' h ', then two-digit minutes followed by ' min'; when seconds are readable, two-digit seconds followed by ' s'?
5 h 56 min
